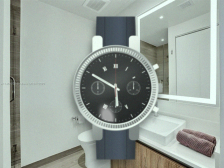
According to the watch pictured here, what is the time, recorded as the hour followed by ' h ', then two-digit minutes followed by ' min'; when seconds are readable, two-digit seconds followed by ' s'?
5 h 50 min
